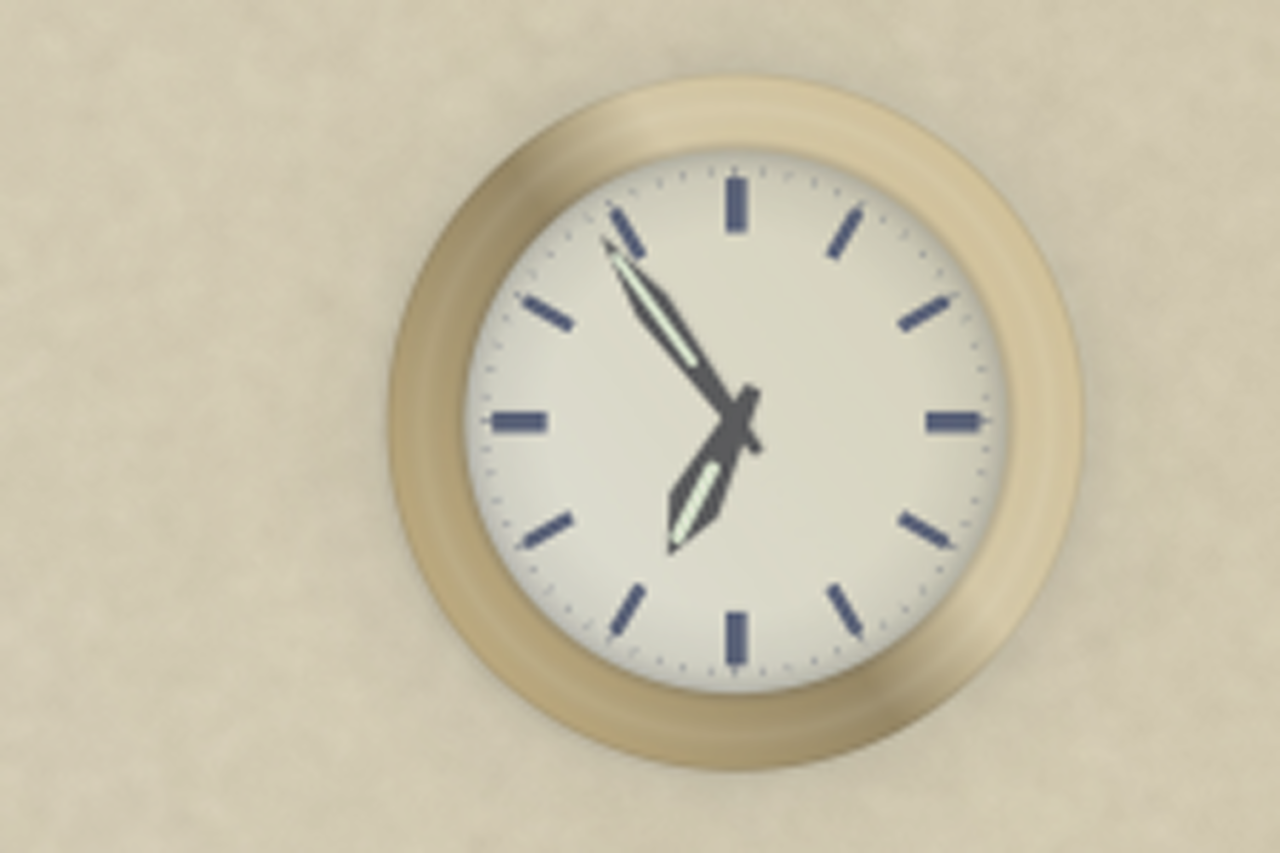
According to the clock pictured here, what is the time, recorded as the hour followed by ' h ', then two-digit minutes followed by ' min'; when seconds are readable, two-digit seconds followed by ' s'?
6 h 54 min
